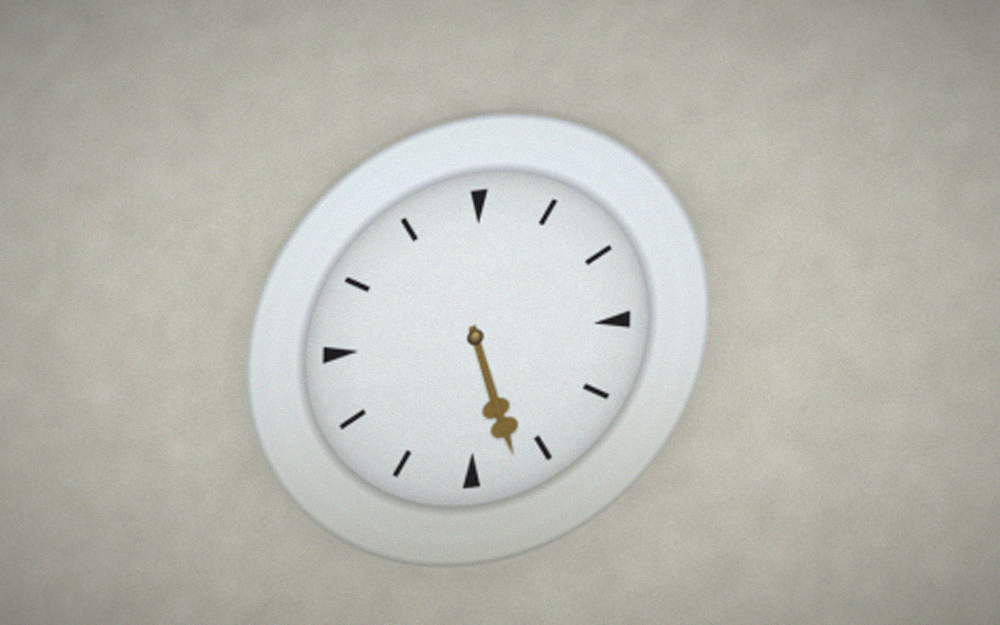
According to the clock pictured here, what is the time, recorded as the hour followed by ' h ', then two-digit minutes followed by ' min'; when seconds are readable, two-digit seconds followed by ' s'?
5 h 27 min
